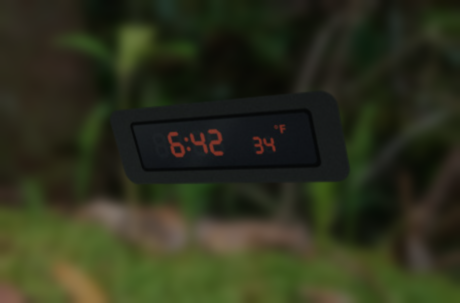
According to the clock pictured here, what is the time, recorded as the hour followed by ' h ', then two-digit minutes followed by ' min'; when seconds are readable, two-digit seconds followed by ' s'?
6 h 42 min
